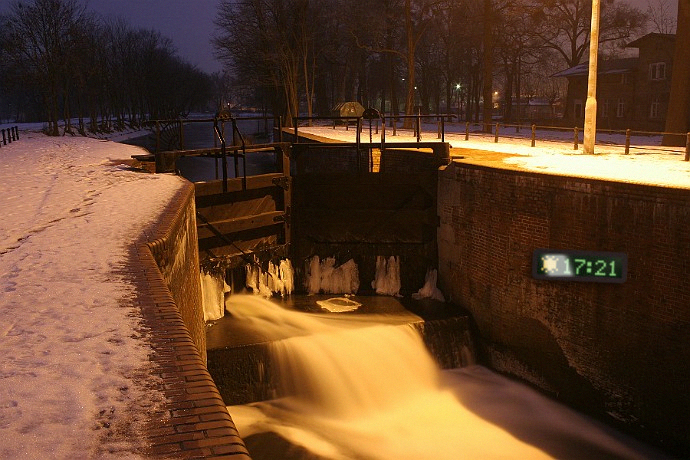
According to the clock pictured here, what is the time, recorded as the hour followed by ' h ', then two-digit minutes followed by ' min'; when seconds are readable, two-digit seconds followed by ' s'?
17 h 21 min
